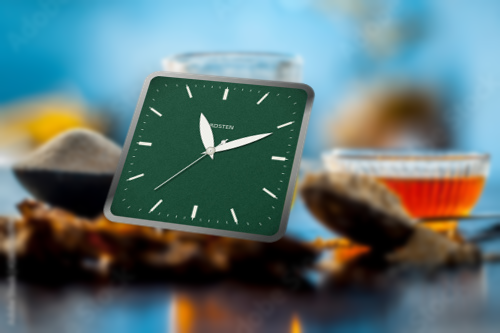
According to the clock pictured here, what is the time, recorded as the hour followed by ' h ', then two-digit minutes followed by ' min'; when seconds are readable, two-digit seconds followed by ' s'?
11 h 10 min 37 s
